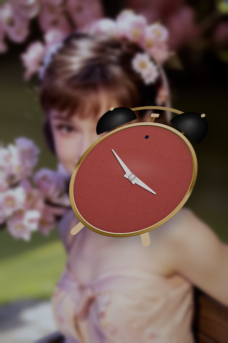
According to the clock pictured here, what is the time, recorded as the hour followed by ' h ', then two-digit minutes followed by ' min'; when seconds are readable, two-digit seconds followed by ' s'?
3 h 52 min
